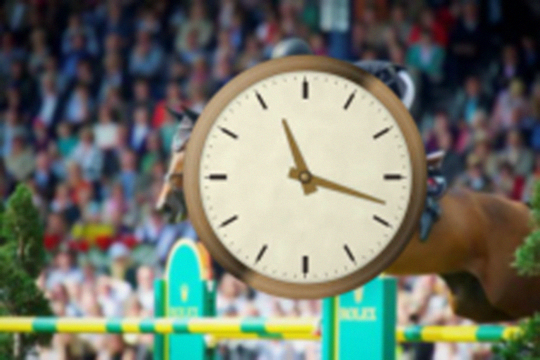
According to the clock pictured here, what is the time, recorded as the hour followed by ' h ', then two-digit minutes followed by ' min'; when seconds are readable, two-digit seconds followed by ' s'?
11 h 18 min
